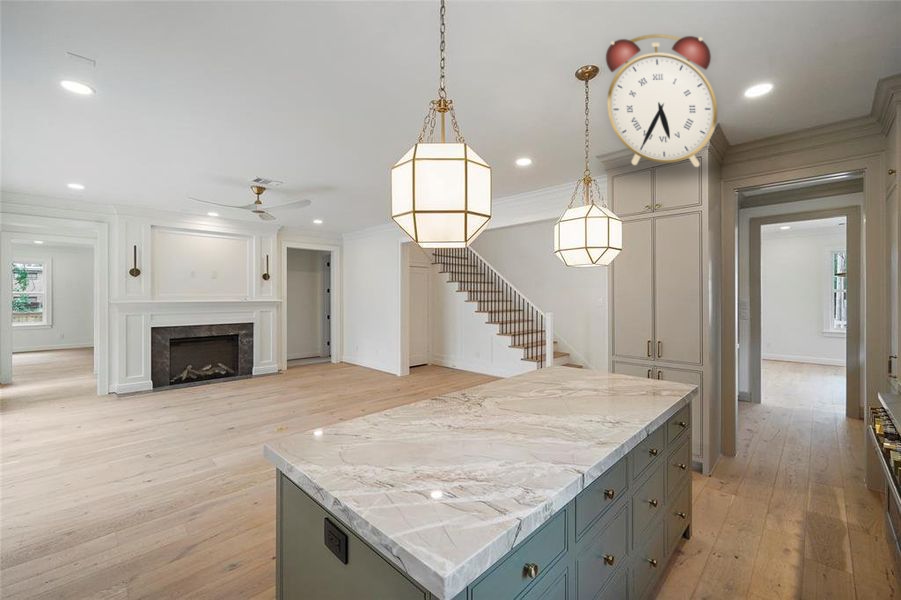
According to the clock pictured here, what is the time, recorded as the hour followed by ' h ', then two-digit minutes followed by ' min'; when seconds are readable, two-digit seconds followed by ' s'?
5 h 35 min
